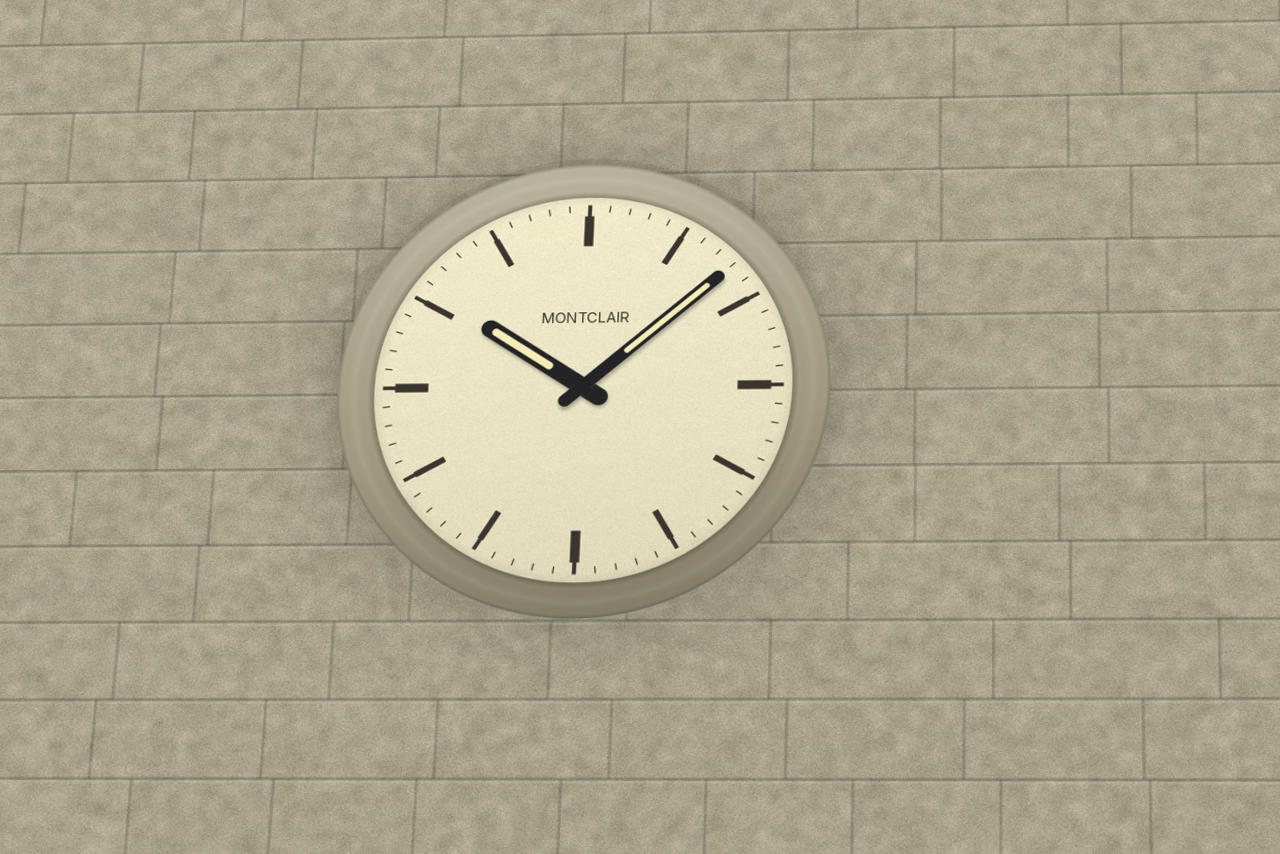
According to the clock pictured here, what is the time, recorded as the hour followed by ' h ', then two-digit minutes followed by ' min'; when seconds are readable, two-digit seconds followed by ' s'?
10 h 08 min
